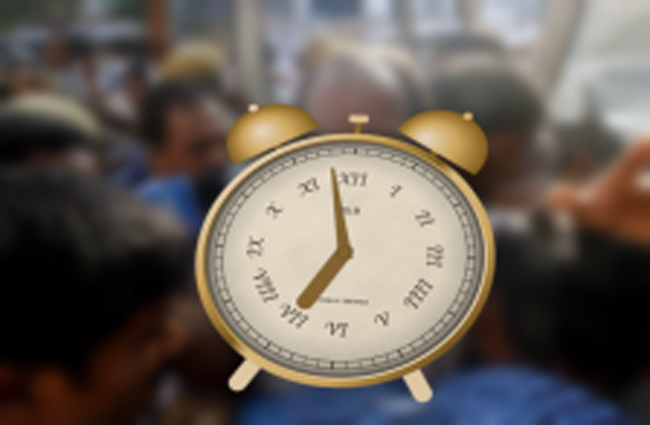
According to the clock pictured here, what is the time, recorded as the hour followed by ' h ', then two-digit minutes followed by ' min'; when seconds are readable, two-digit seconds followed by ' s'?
6 h 58 min
